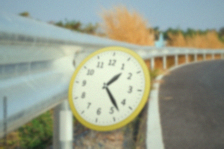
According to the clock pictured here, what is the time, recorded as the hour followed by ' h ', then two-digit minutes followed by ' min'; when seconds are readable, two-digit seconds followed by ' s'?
1 h 23 min
